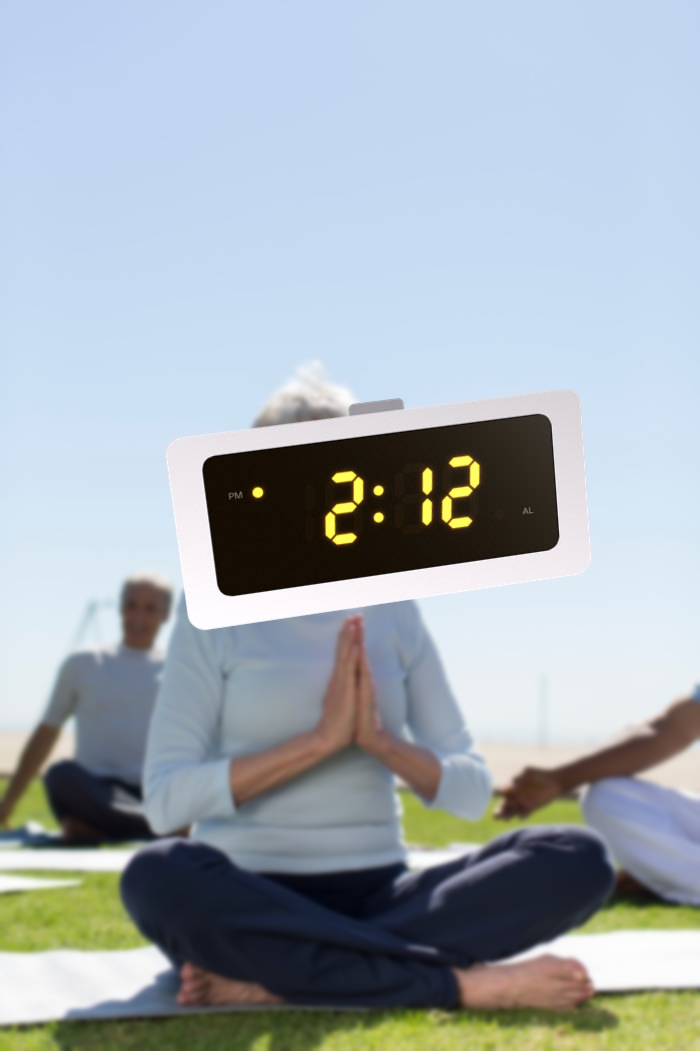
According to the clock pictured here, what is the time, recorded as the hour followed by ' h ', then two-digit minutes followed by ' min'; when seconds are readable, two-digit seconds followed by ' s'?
2 h 12 min
